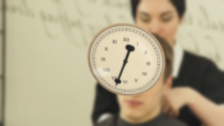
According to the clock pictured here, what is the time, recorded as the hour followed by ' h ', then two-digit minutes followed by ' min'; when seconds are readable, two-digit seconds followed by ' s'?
12 h 33 min
